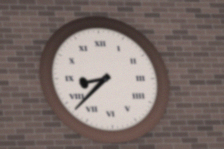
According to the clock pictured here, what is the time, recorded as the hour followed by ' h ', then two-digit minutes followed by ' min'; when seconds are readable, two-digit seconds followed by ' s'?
8 h 38 min
